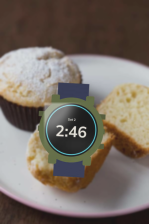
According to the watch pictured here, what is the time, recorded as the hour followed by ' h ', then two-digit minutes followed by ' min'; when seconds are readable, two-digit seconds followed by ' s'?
2 h 46 min
